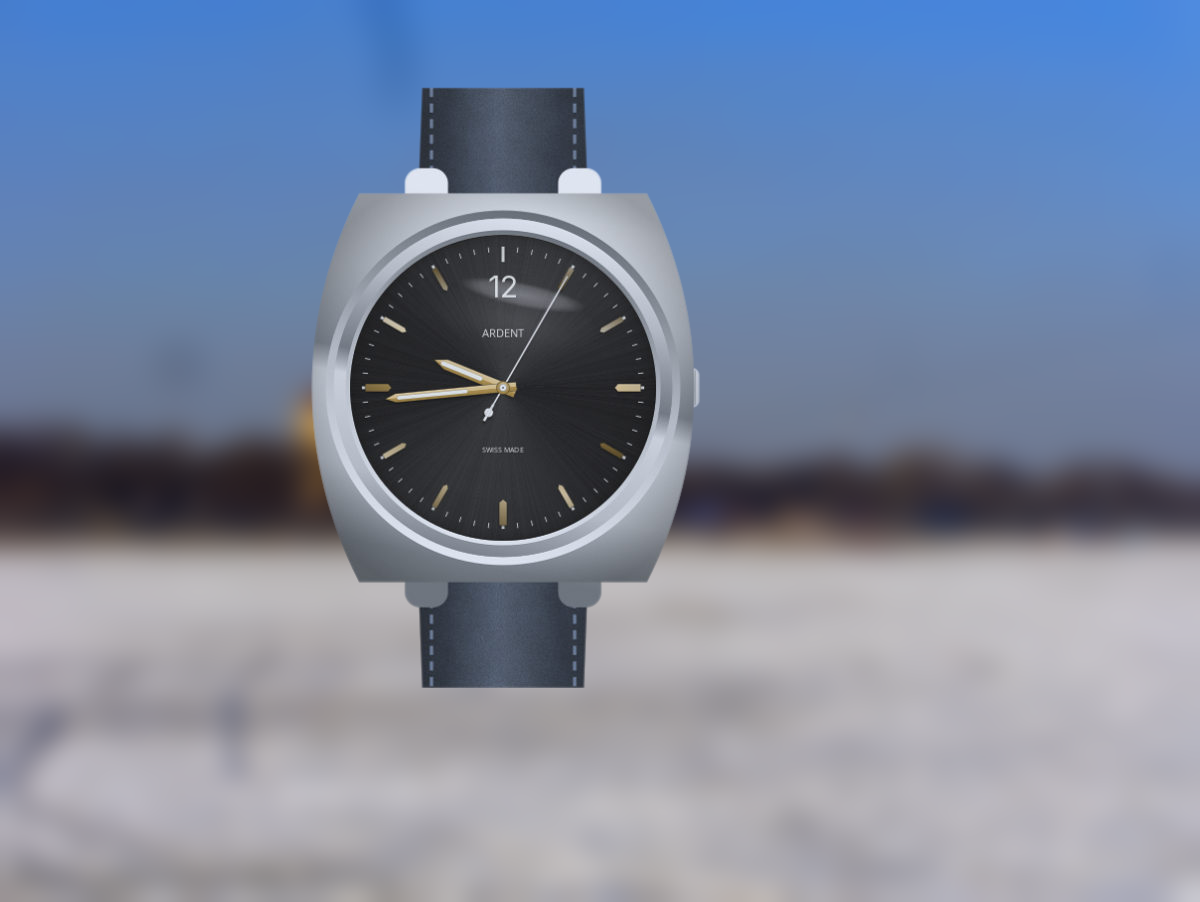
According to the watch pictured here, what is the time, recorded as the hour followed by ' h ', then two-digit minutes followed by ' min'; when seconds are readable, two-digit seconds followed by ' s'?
9 h 44 min 05 s
